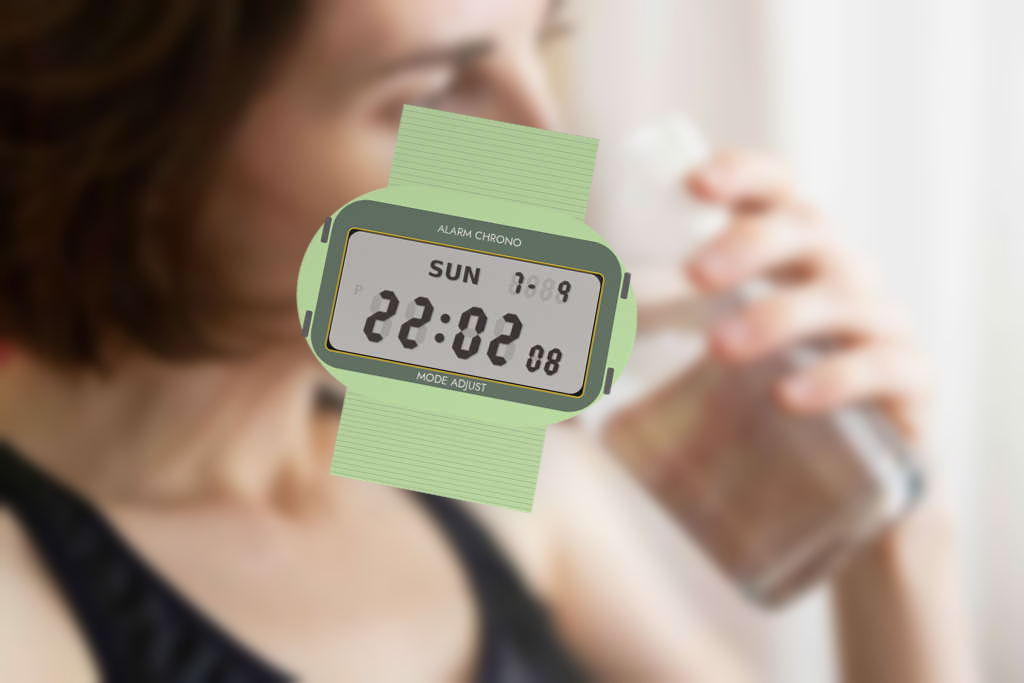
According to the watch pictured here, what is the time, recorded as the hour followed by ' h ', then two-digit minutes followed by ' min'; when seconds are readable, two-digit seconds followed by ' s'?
22 h 02 min 08 s
